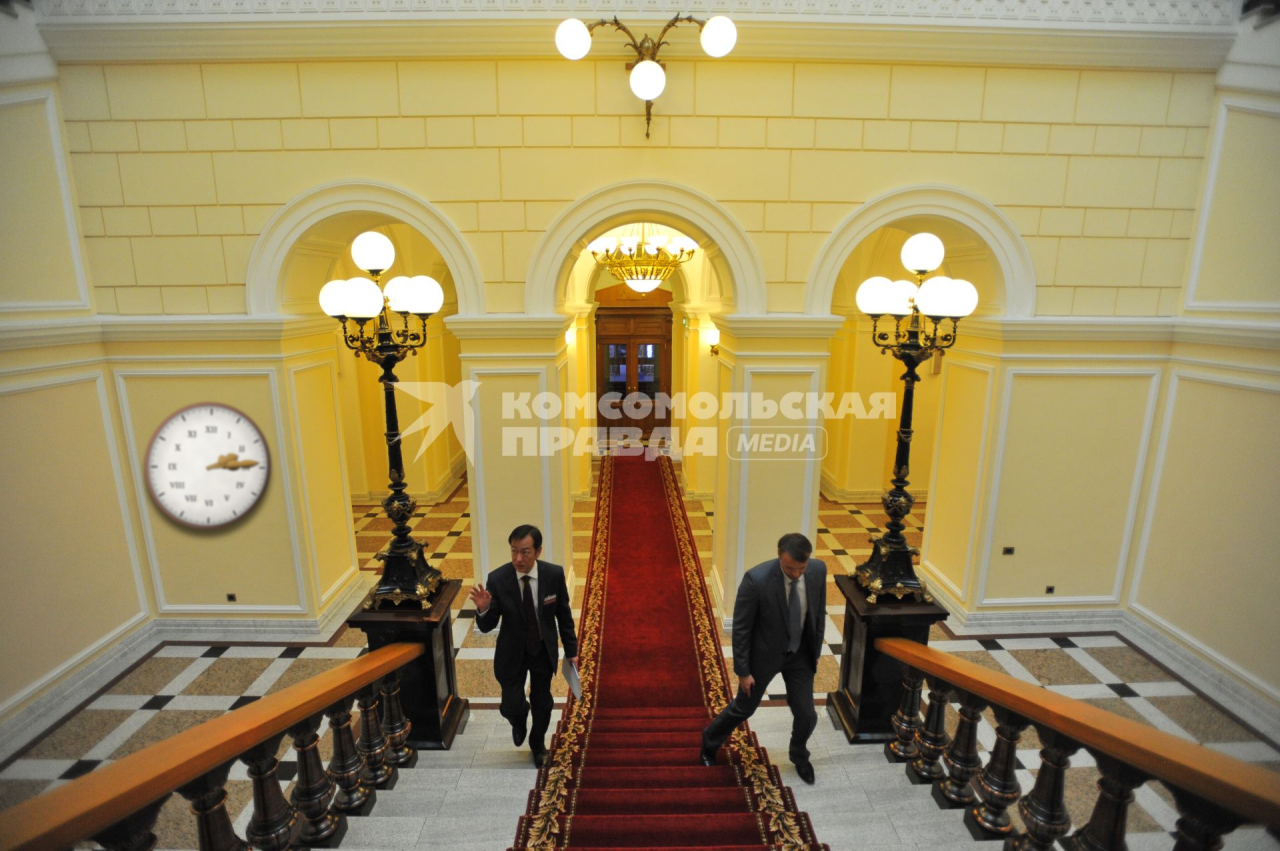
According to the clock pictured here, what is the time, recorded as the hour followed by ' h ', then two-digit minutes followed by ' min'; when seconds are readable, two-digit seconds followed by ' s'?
2 h 14 min
